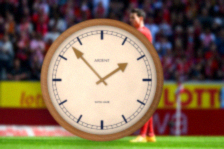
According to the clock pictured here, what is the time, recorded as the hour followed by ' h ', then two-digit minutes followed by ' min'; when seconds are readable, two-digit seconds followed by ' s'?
1 h 53 min
